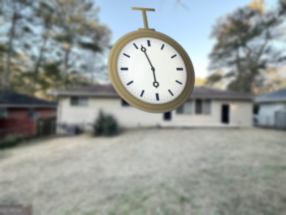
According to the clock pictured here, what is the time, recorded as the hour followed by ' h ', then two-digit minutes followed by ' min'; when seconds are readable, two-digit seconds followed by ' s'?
5 h 57 min
